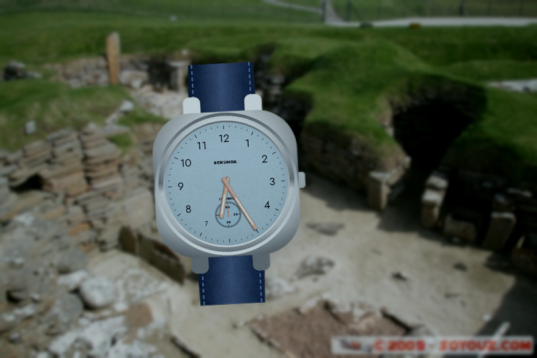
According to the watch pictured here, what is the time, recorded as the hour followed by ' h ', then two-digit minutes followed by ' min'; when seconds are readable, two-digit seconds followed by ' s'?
6 h 25 min
